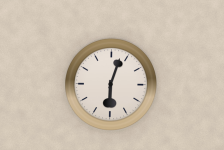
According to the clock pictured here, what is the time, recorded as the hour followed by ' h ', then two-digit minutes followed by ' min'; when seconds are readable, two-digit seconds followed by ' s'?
6 h 03 min
